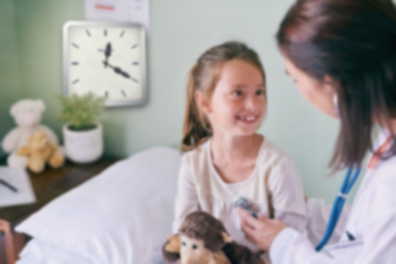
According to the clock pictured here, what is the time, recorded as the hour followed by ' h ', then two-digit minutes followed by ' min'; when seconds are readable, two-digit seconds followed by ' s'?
12 h 20 min
